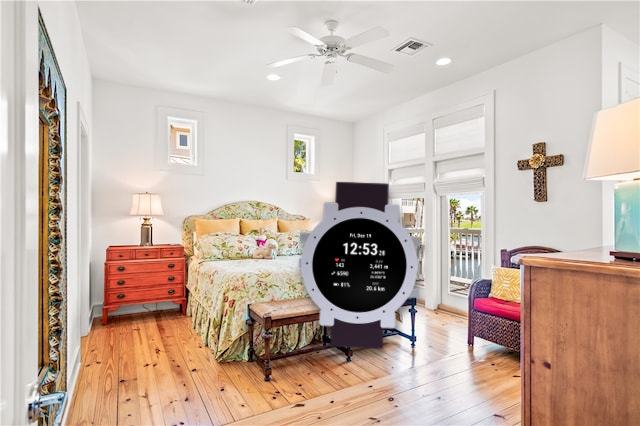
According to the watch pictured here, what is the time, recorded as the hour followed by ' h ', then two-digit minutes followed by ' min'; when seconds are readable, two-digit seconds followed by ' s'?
12 h 53 min
